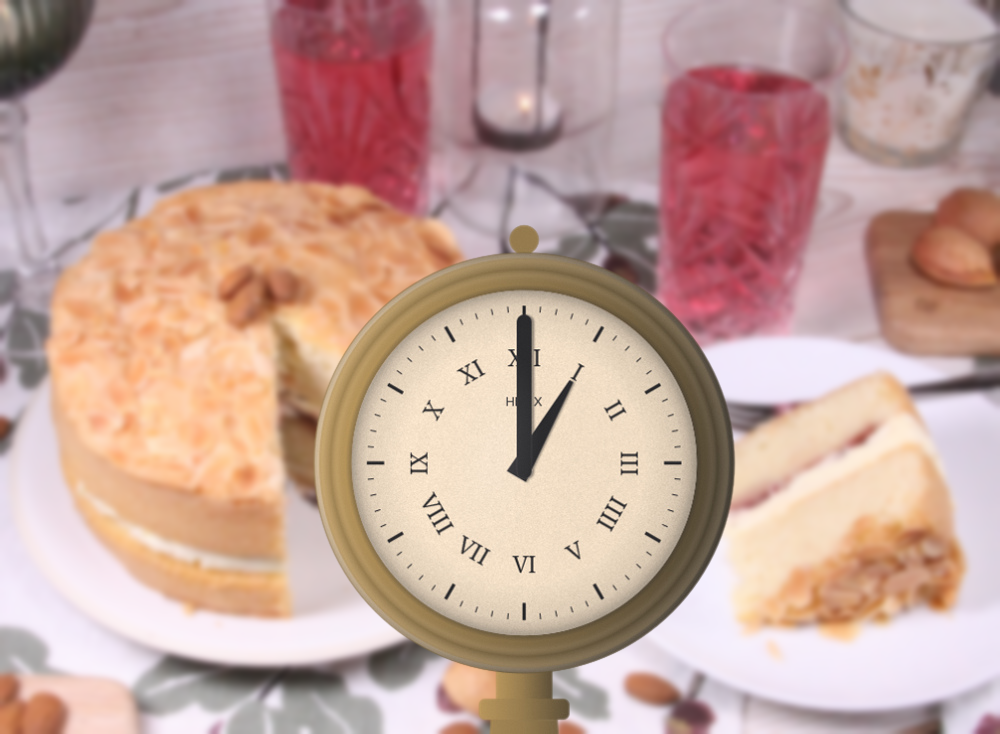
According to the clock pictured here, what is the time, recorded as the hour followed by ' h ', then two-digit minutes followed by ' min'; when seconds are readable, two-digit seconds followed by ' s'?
1 h 00 min
